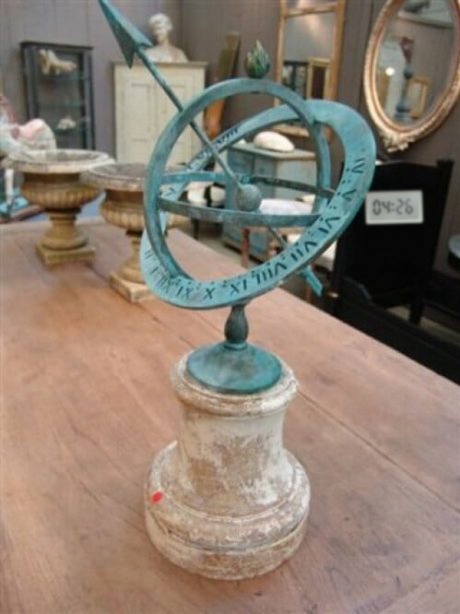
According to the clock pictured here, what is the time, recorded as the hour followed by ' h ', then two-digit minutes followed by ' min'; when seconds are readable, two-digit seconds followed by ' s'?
4 h 26 min
